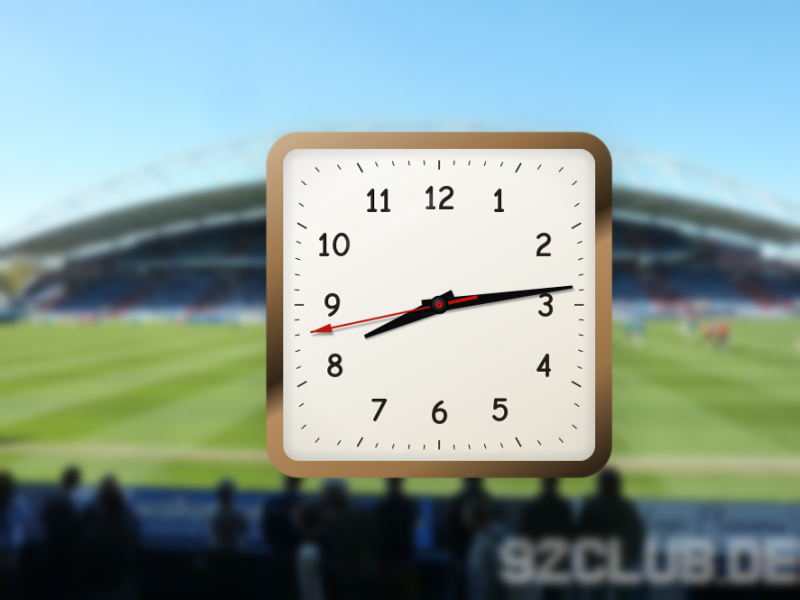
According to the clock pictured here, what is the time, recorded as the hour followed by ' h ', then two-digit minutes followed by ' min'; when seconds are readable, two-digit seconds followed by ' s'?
8 h 13 min 43 s
